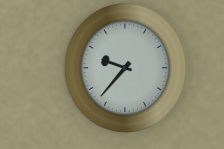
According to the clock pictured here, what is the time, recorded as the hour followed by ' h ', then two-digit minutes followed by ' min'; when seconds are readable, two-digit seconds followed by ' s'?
9 h 37 min
